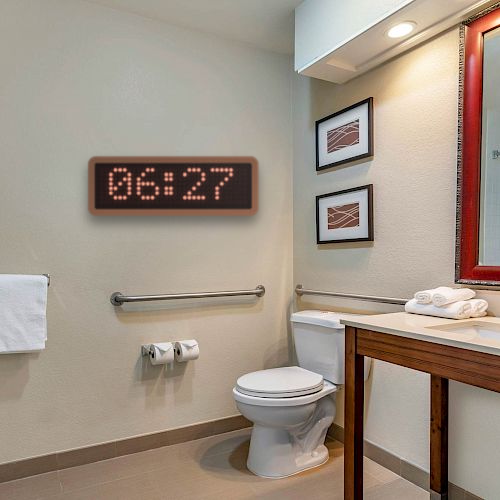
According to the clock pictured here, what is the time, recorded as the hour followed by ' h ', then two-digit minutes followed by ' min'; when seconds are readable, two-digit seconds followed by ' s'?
6 h 27 min
